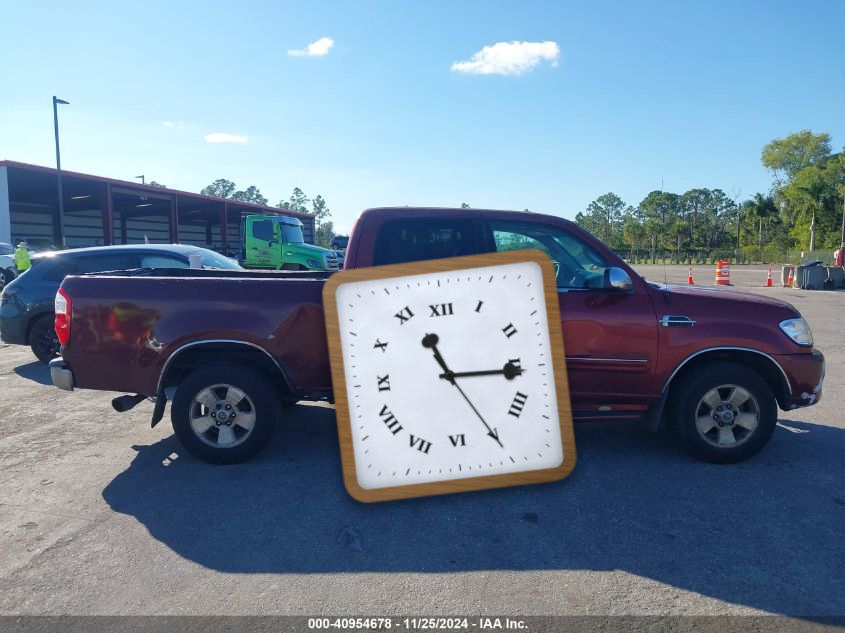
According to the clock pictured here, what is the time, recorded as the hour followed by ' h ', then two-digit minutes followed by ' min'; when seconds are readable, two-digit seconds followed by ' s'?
11 h 15 min 25 s
